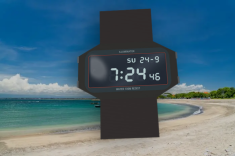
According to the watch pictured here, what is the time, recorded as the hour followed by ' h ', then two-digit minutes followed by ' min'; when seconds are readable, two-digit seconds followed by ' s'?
7 h 24 min 46 s
